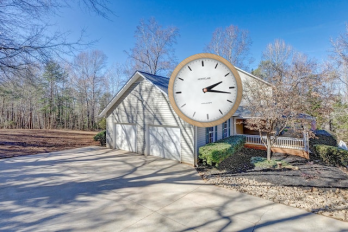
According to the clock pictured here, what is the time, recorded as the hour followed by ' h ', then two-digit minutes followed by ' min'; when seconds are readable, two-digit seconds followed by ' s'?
2 h 17 min
